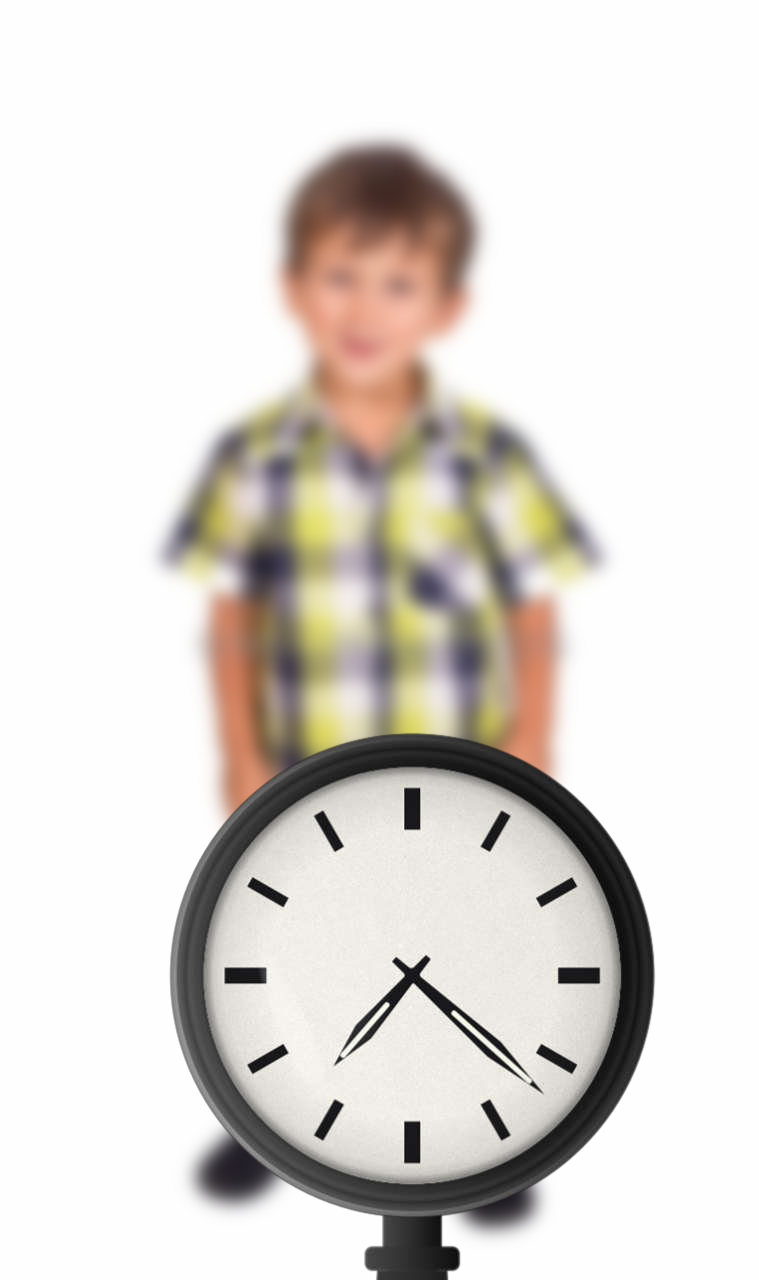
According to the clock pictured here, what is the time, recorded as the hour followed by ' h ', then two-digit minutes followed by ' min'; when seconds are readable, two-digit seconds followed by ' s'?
7 h 22 min
